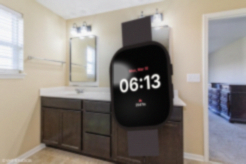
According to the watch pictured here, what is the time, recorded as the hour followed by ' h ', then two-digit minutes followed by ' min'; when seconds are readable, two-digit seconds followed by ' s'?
6 h 13 min
